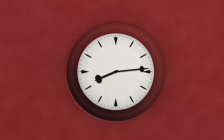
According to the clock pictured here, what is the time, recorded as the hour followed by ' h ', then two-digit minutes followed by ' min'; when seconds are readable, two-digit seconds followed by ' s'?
8 h 14 min
